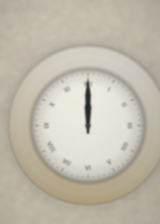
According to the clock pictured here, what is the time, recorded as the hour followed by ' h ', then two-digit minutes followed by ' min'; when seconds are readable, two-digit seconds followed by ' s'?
12 h 00 min
